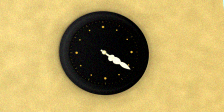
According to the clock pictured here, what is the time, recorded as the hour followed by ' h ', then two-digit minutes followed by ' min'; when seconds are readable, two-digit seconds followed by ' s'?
4 h 21 min
